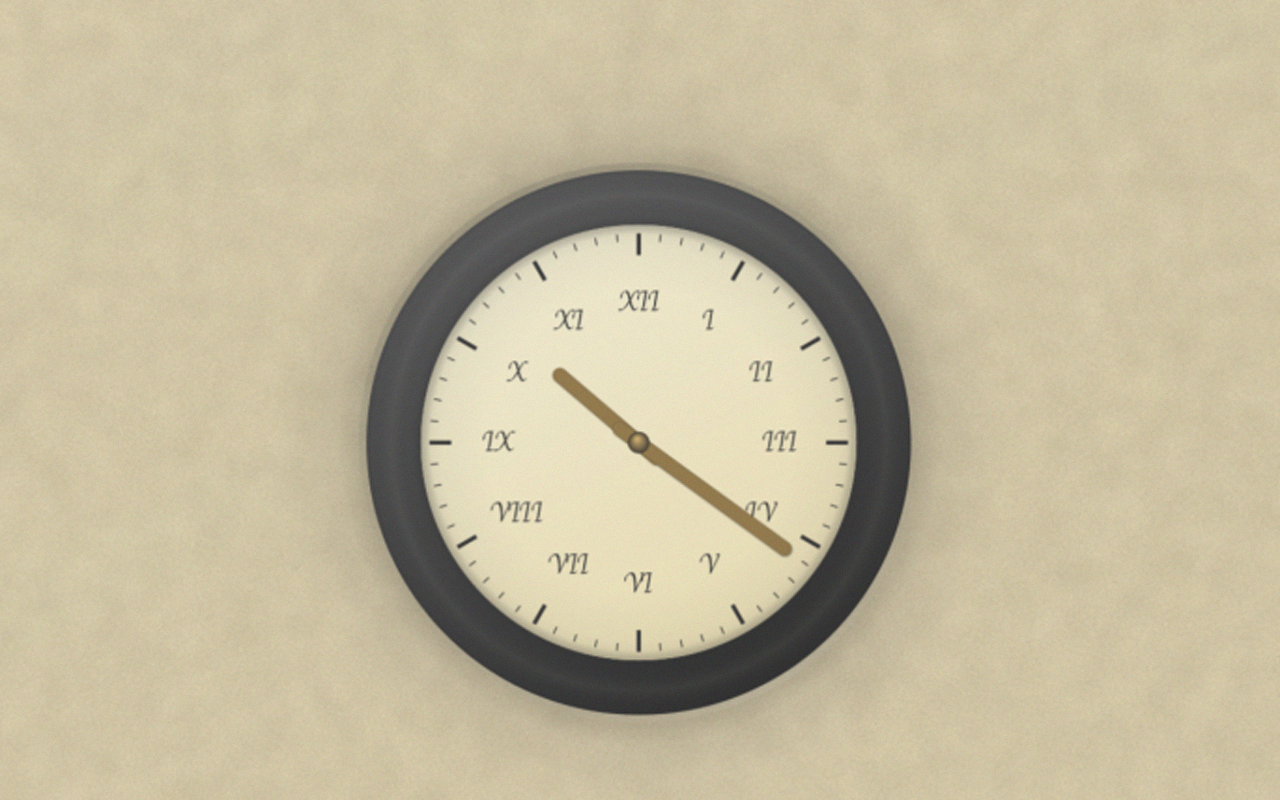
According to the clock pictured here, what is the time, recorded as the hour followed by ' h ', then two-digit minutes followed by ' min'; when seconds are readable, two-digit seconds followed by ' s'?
10 h 21 min
